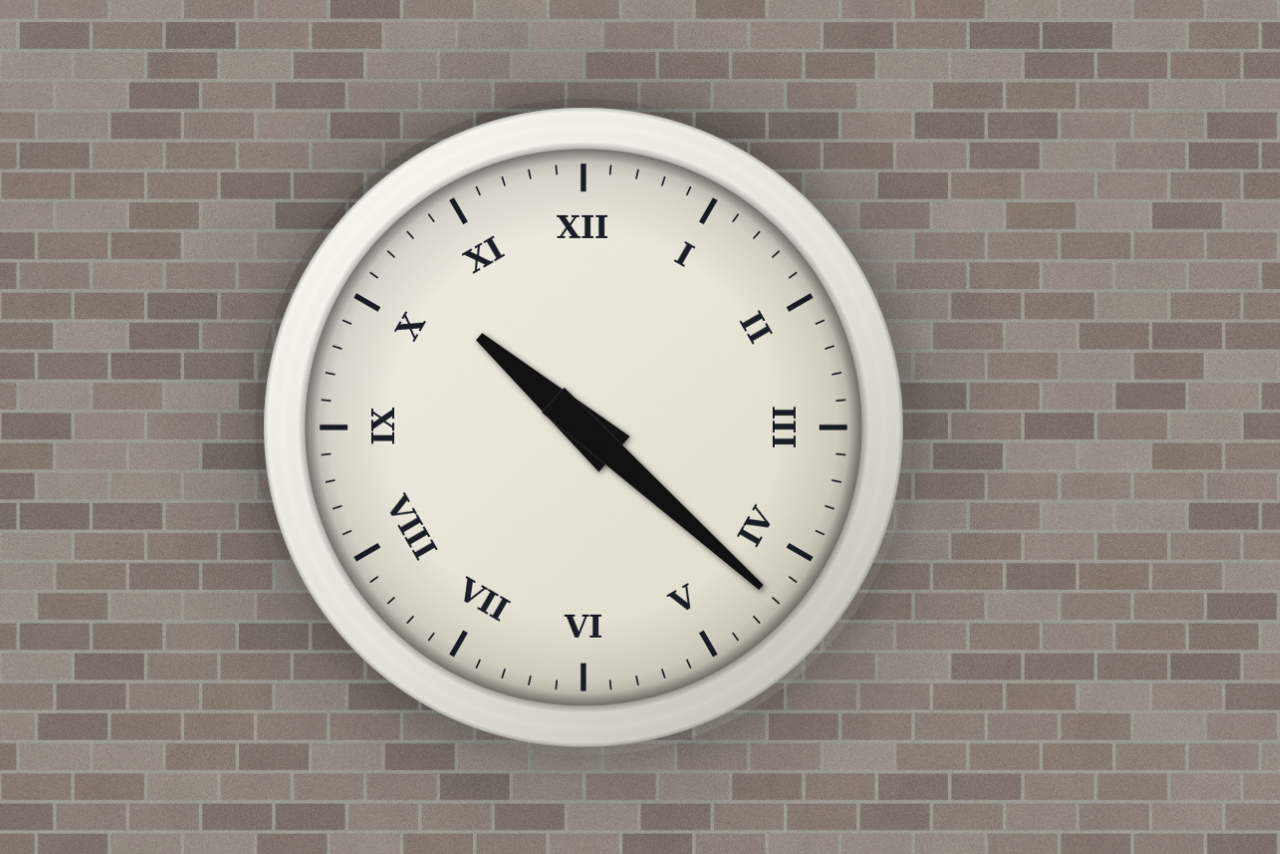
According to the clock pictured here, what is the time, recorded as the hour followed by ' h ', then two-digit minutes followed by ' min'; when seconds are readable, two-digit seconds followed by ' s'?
10 h 22 min
